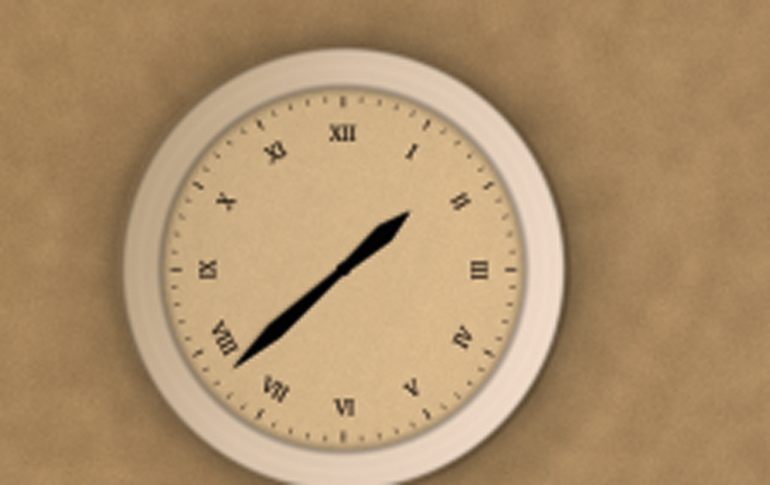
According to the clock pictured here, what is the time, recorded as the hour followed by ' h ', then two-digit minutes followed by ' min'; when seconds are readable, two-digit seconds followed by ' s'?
1 h 38 min
